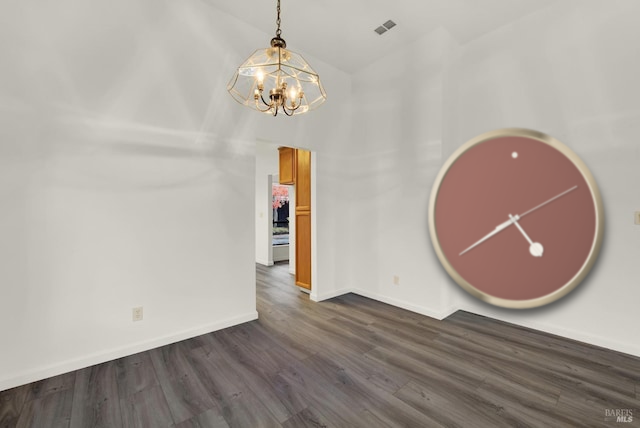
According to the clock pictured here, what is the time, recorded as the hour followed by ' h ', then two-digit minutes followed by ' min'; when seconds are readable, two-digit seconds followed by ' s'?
4 h 39 min 10 s
